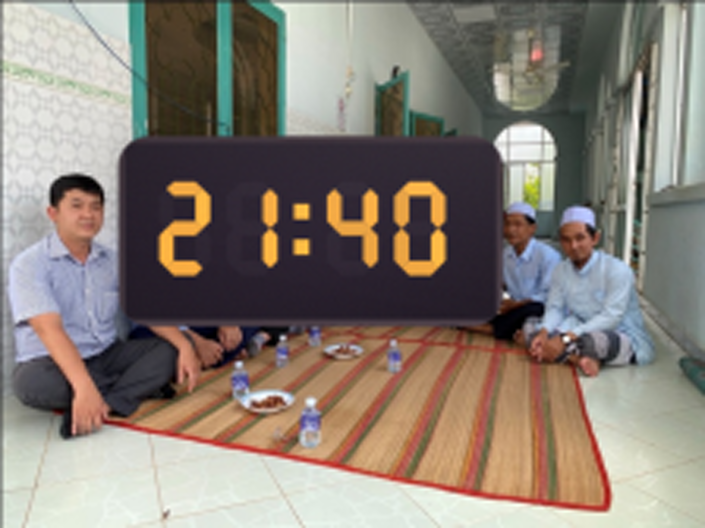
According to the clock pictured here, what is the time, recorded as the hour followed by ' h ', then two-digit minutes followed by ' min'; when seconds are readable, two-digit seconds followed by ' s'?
21 h 40 min
